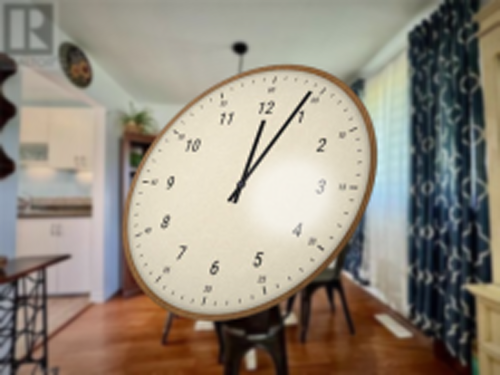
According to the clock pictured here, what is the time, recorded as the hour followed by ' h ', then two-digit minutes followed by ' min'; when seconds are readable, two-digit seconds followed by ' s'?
12 h 04 min
